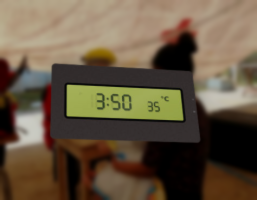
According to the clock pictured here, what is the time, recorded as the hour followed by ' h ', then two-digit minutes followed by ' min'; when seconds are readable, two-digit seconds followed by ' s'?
3 h 50 min
